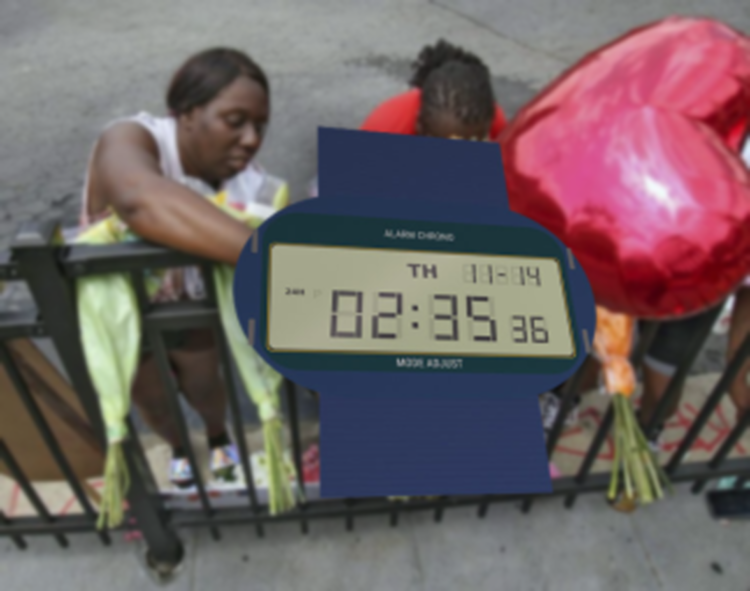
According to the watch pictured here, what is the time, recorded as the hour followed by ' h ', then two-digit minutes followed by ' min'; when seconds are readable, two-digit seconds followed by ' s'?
2 h 35 min 36 s
